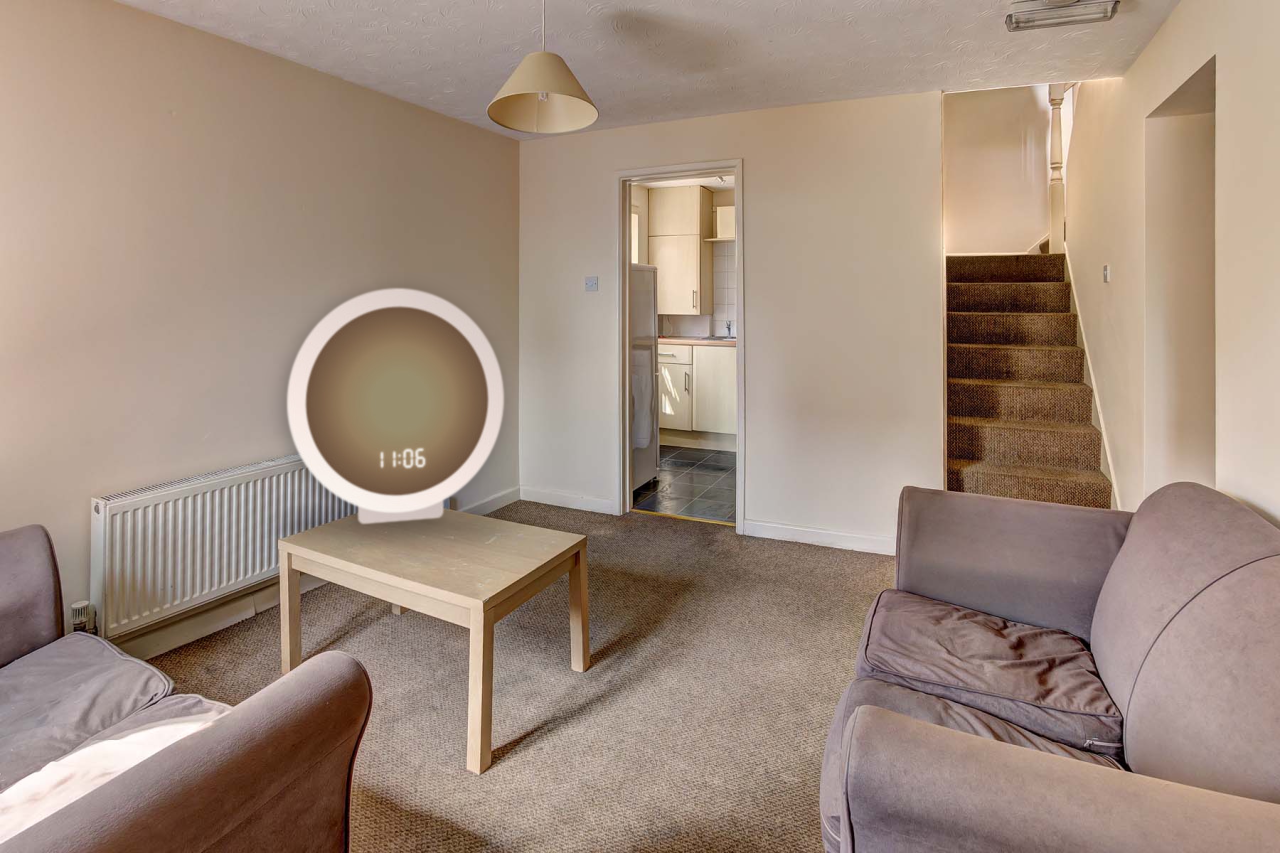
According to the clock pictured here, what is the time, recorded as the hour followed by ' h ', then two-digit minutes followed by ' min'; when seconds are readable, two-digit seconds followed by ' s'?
11 h 06 min
